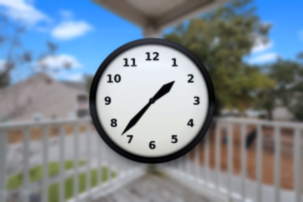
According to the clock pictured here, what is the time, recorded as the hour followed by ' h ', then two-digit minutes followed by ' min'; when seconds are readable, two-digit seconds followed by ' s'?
1 h 37 min
